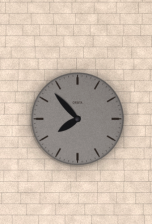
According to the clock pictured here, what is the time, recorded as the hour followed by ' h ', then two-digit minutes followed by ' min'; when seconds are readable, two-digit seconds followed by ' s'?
7 h 53 min
